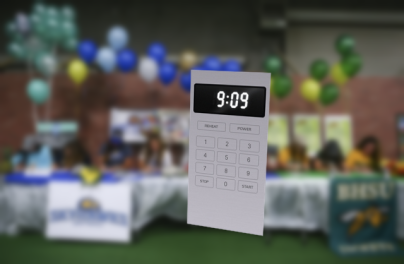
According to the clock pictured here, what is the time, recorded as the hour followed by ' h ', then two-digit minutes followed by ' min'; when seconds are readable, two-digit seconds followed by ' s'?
9 h 09 min
